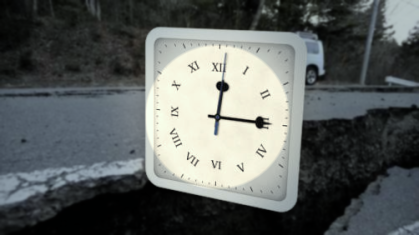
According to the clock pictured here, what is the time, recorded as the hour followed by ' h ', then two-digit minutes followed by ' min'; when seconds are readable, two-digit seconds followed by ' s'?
12 h 15 min 01 s
